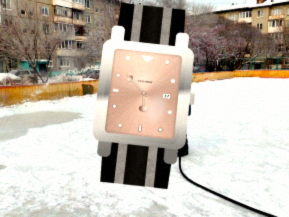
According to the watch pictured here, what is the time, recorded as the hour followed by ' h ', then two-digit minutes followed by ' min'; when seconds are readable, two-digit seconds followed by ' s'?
5 h 52 min
